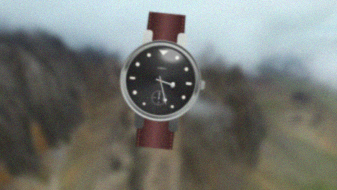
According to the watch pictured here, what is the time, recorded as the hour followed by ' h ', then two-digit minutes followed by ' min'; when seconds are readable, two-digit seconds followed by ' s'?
3 h 27 min
